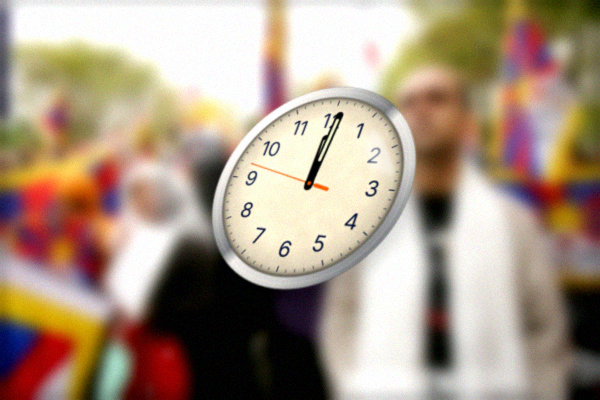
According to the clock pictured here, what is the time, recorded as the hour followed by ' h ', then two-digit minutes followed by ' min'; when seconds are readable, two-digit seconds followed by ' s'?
12 h 00 min 47 s
